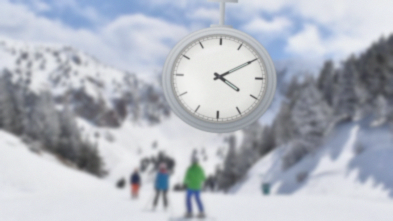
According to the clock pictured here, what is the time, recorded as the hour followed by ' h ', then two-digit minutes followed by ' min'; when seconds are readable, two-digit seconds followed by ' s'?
4 h 10 min
